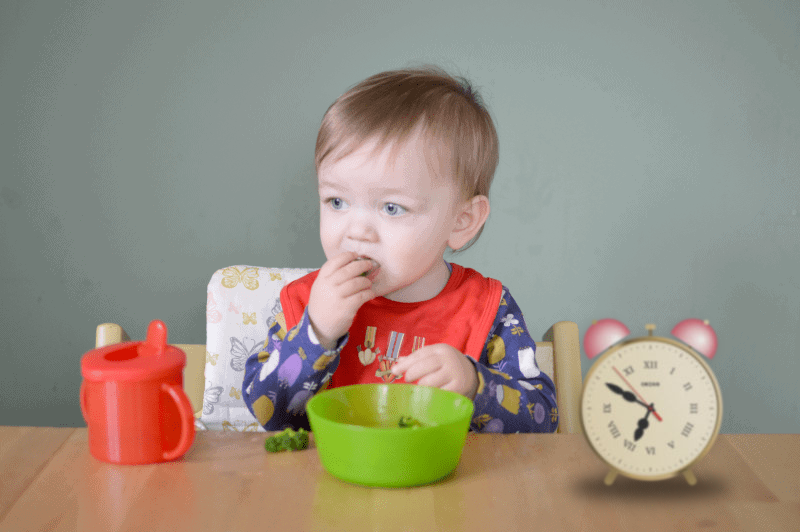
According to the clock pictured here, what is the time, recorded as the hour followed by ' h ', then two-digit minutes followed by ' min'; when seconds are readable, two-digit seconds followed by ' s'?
6 h 49 min 53 s
